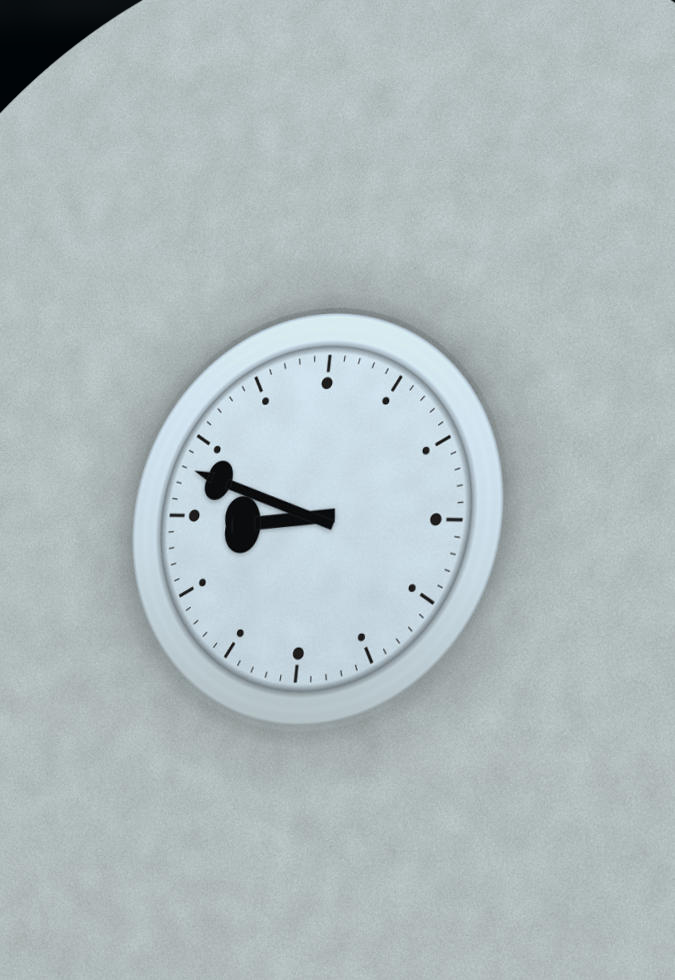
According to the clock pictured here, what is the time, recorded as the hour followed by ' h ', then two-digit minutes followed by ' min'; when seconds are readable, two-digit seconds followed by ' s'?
8 h 48 min
